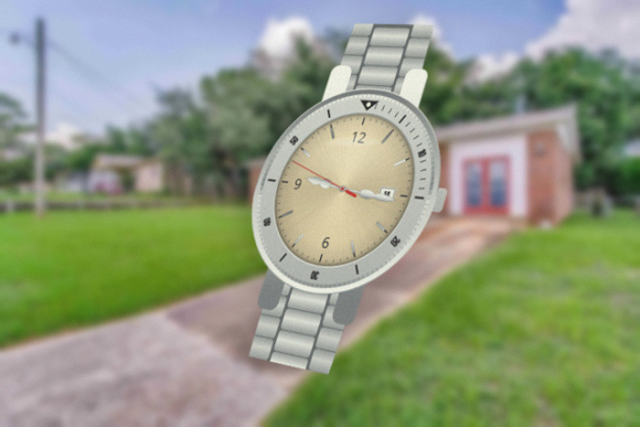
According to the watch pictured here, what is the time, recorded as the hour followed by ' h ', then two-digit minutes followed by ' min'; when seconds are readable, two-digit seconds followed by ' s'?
9 h 15 min 48 s
